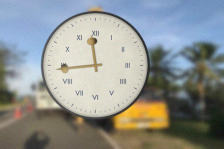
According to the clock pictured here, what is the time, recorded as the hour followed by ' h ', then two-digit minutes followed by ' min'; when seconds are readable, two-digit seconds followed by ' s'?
11 h 44 min
